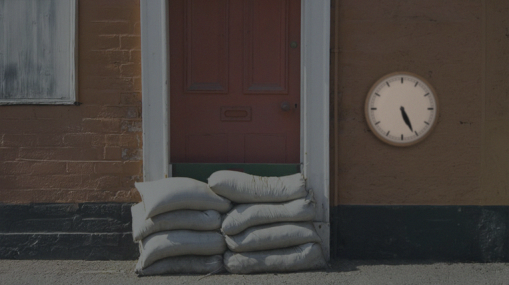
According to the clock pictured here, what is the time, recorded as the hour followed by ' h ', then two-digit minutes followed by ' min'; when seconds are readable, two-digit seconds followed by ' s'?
5 h 26 min
